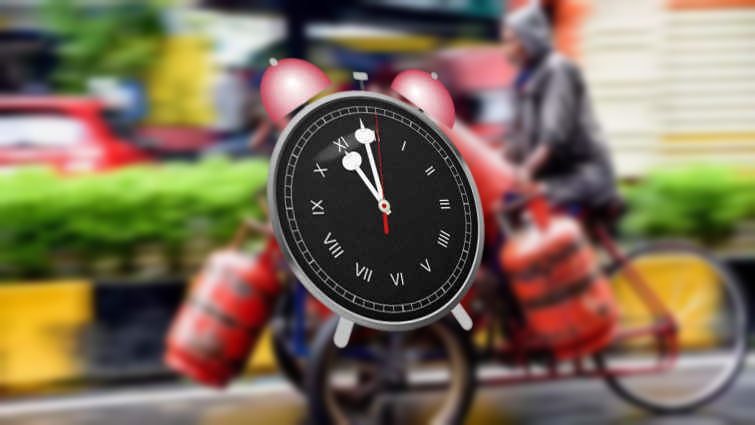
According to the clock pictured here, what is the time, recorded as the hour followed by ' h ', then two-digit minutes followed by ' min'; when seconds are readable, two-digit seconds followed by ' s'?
10 h 59 min 01 s
